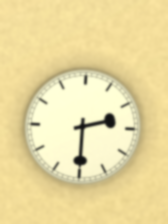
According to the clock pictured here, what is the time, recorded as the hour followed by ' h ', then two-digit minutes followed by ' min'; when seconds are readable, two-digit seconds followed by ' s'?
2 h 30 min
